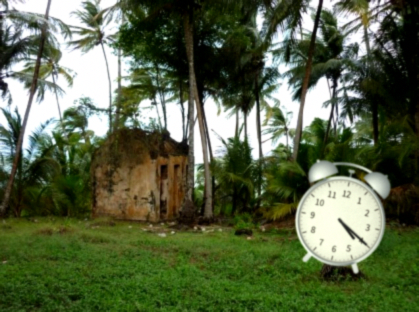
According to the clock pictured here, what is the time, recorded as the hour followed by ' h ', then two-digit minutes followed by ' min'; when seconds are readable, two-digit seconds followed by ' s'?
4 h 20 min
